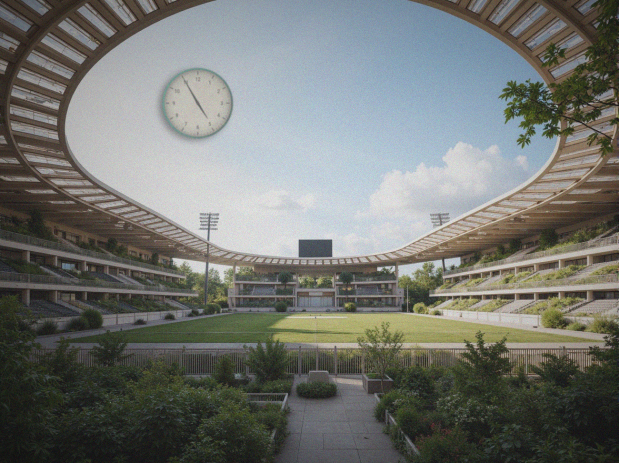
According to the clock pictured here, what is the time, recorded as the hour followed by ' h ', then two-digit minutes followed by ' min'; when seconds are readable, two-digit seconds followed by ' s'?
4 h 55 min
